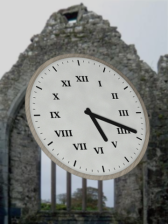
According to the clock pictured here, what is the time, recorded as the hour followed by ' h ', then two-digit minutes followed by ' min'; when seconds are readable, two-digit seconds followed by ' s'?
5 h 19 min
